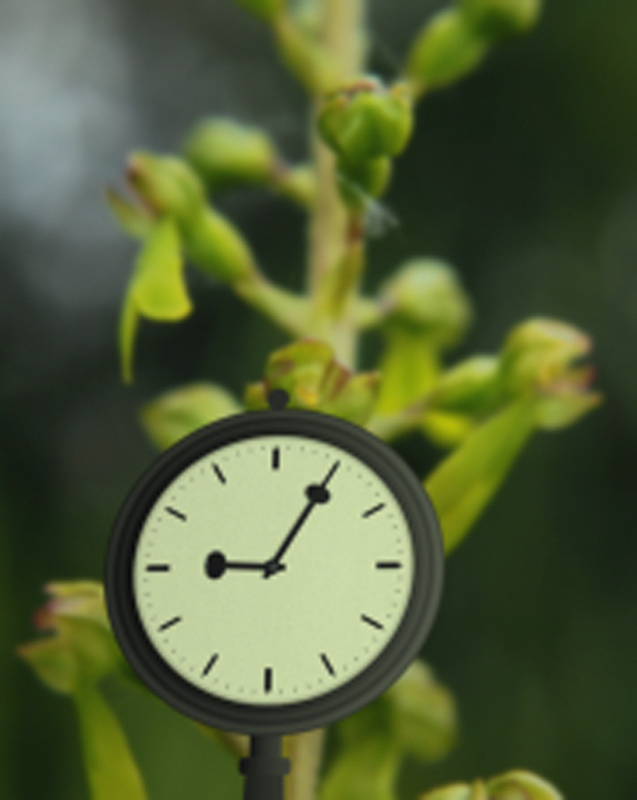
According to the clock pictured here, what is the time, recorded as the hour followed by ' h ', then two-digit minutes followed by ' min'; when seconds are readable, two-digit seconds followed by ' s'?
9 h 05 min
